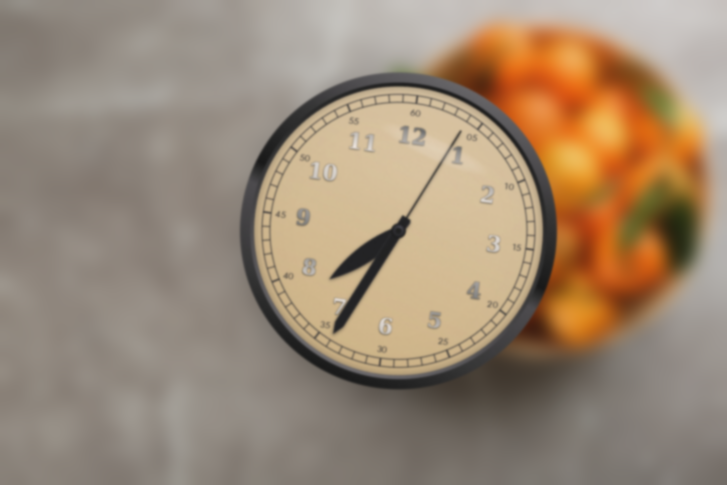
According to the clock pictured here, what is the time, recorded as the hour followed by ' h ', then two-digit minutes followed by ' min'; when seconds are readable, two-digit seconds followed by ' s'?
7 h 34 min 04 s
